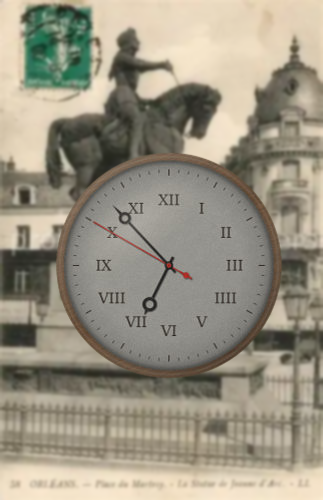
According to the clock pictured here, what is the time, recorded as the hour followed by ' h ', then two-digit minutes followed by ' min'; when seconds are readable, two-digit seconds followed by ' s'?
6 h 52 min 50 s
